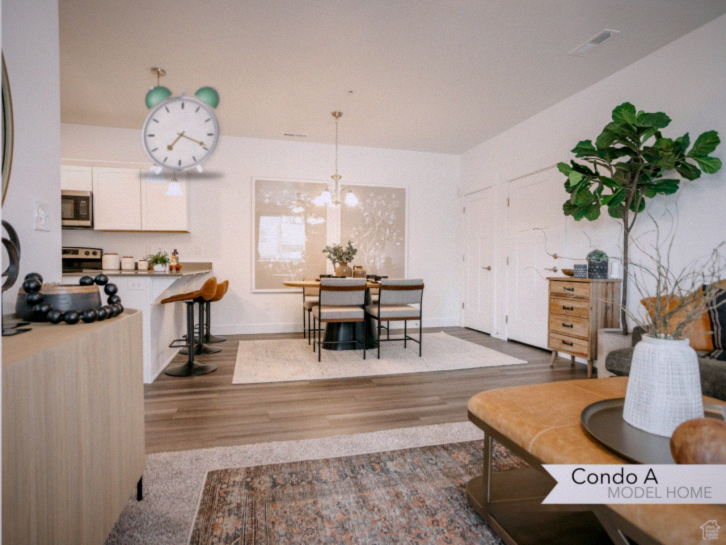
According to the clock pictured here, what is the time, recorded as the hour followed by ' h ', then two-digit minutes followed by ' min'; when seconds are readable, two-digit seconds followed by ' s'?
7 h 19 min
